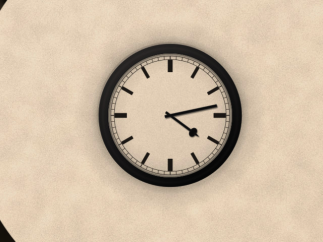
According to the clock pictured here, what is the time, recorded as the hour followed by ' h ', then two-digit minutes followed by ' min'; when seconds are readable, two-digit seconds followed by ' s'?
4 h 13 min
